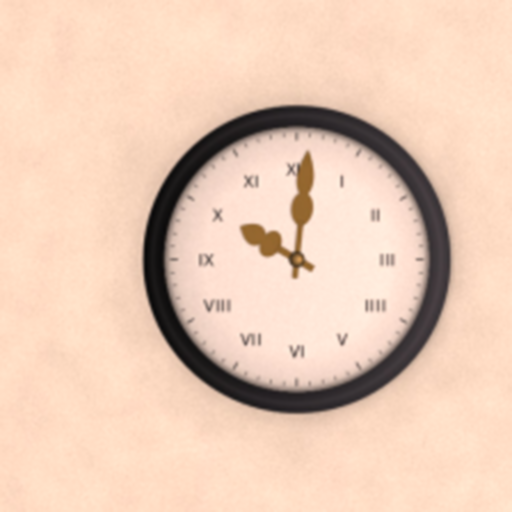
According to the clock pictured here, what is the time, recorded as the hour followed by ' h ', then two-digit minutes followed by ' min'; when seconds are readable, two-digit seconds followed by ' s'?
10 h 01 min
